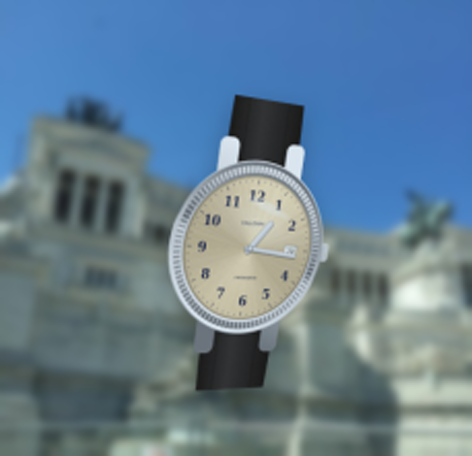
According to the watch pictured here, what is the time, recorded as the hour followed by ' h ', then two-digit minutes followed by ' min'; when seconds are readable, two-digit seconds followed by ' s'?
1 h 16 min
